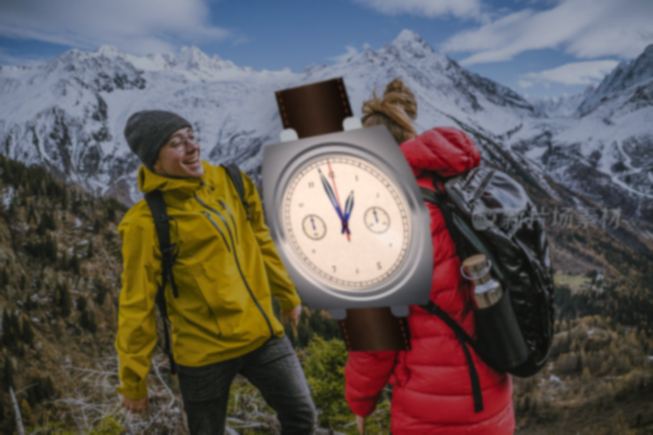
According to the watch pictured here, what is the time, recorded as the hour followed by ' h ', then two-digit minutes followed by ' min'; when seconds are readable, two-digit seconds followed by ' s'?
12 h 58 min
